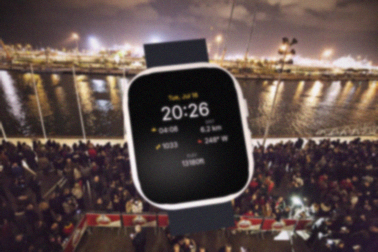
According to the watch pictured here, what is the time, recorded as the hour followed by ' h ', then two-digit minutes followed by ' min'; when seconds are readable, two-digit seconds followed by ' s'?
20 h 26 min
